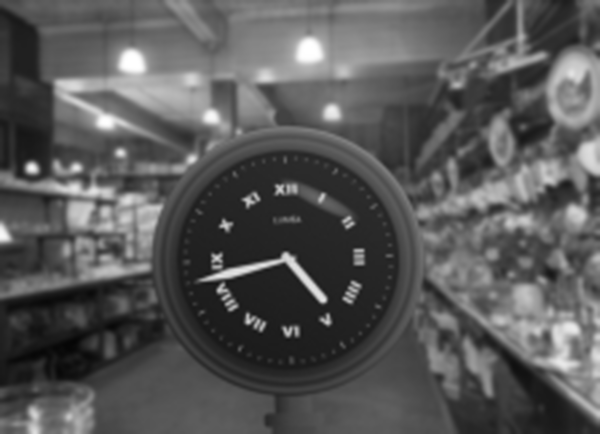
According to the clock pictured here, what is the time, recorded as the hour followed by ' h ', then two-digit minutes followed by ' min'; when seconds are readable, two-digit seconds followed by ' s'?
4 h 43 min
